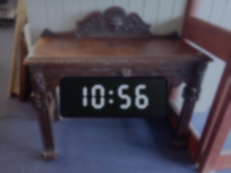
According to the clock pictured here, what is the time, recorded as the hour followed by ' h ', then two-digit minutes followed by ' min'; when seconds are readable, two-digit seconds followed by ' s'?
10 h 56 min
